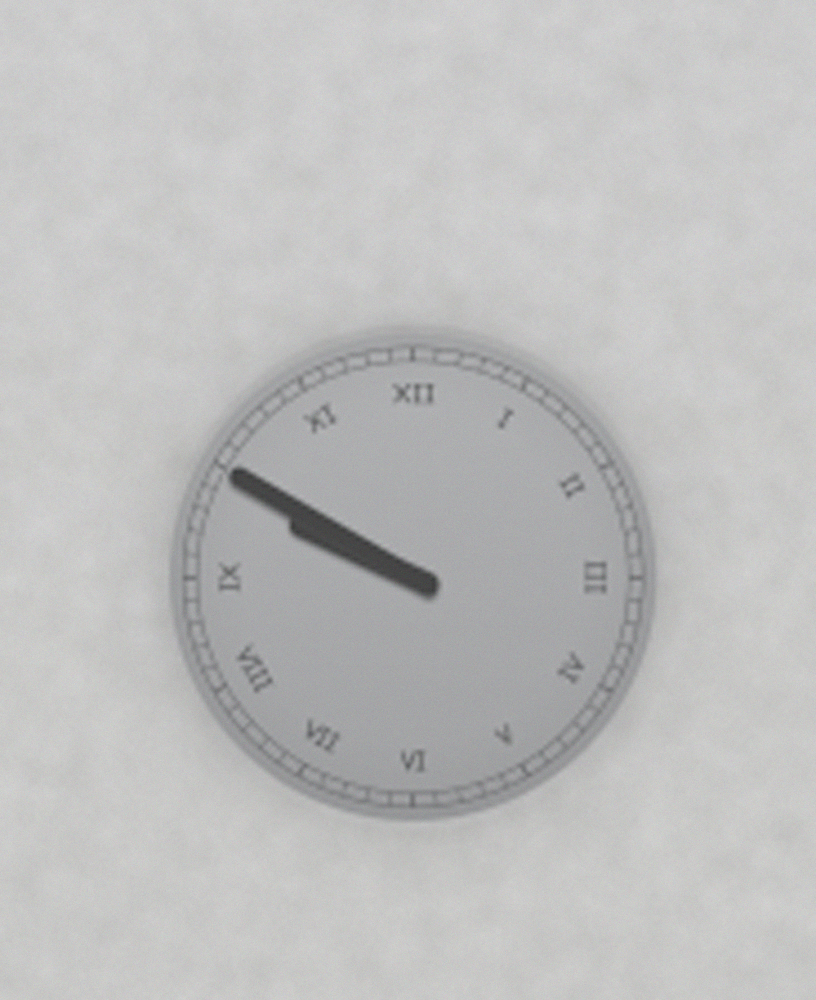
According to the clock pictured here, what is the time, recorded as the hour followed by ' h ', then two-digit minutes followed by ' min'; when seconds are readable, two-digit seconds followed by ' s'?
9 h 50 min
